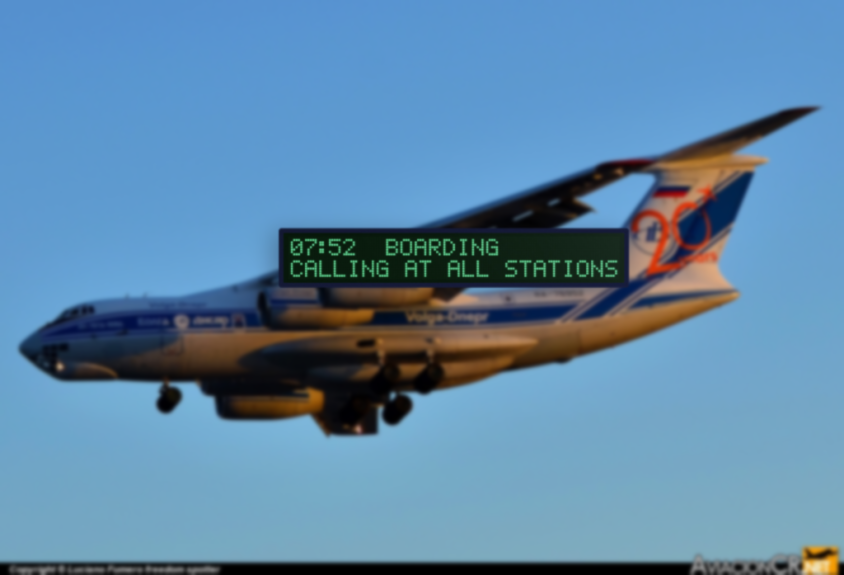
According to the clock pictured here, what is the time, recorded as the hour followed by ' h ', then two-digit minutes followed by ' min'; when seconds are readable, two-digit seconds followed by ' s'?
7 h 52 min
